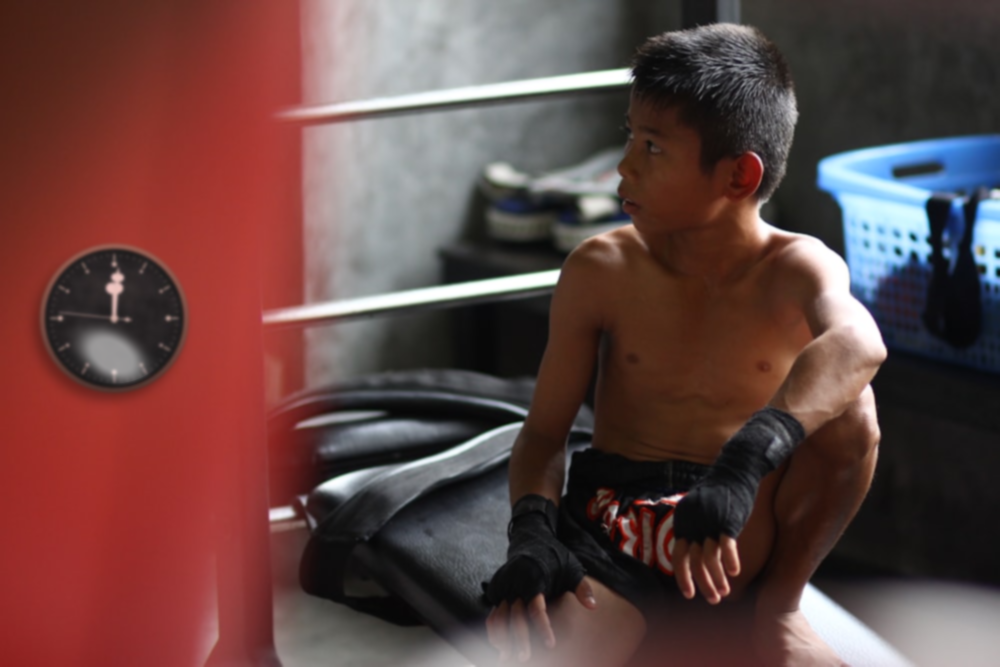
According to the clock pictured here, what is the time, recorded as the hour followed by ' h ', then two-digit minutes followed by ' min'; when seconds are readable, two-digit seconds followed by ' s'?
12 h 00 min 46 s
